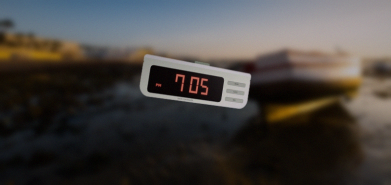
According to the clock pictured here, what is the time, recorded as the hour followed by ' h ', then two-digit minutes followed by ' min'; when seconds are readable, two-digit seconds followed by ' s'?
7 h 05 min
